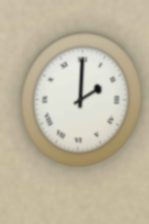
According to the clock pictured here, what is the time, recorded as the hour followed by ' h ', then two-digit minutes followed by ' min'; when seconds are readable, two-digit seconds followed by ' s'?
2 h 00 min
